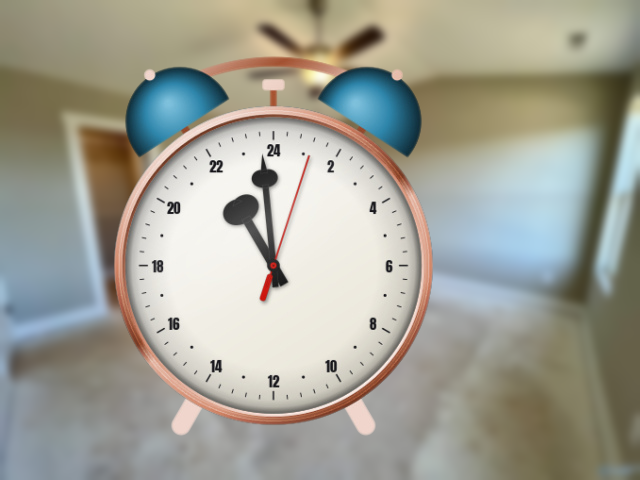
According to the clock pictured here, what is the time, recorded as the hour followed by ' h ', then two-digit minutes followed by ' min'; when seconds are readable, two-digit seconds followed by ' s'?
21 h 59 min 03 s
